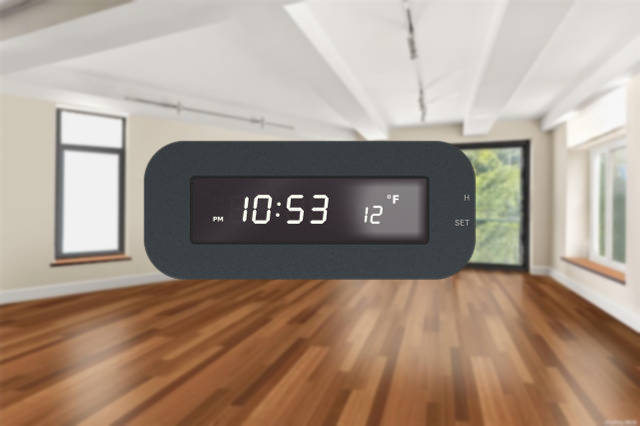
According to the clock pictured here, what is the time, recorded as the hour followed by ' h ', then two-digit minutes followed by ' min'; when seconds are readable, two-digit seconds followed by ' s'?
10 h 53 min
